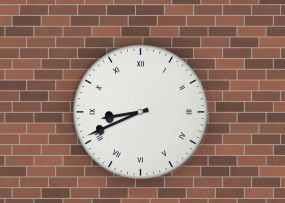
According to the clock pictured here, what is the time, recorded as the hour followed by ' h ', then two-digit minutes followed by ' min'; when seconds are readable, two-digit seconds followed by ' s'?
8 h 41 min
